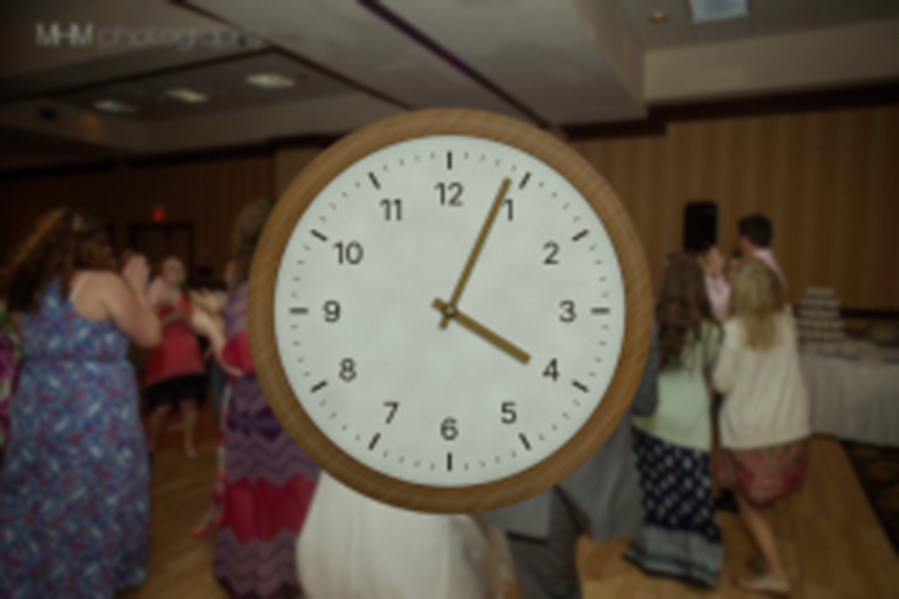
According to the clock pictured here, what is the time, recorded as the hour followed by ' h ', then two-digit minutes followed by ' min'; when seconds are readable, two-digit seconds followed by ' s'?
4 h 04 min
